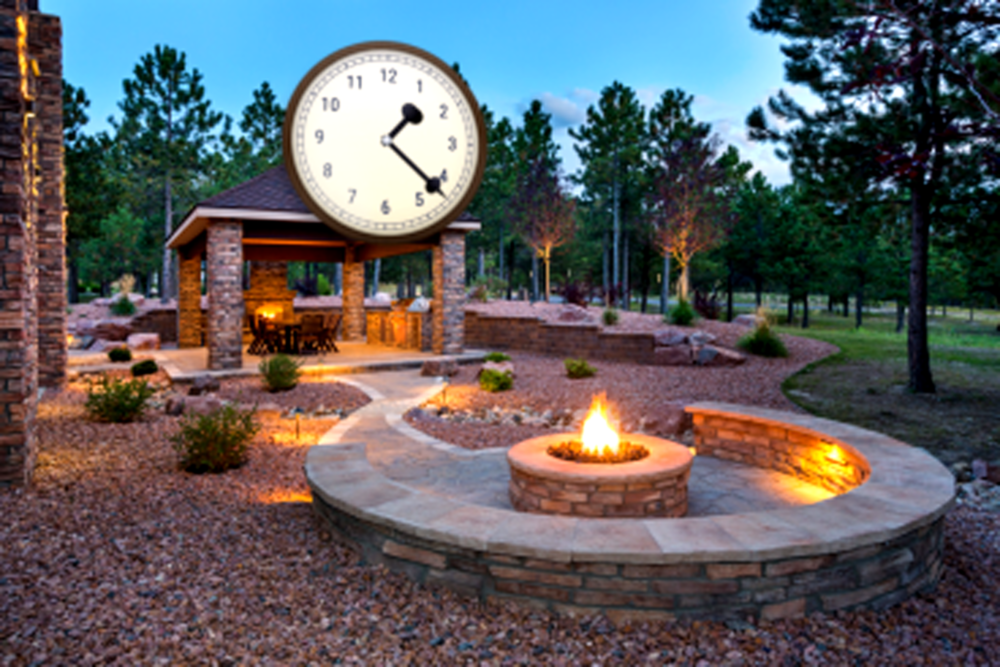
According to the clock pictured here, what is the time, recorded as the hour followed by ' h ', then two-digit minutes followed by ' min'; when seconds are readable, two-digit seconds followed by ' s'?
1 h 22 min
